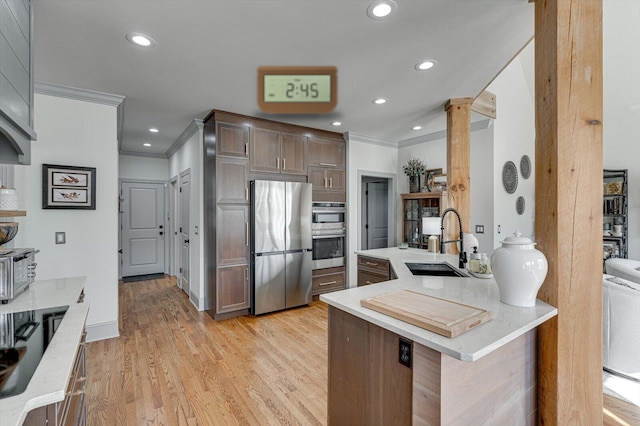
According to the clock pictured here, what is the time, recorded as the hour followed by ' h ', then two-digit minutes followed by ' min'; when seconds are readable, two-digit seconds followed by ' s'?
2 h 45 min
